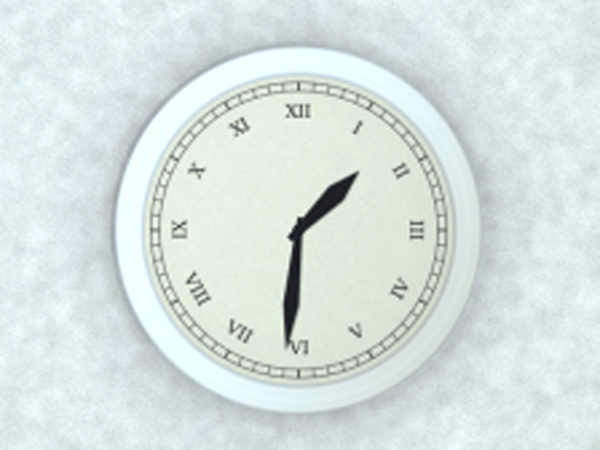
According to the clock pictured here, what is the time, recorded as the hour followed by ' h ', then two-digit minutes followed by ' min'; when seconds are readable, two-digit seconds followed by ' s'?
1 h 31 min
